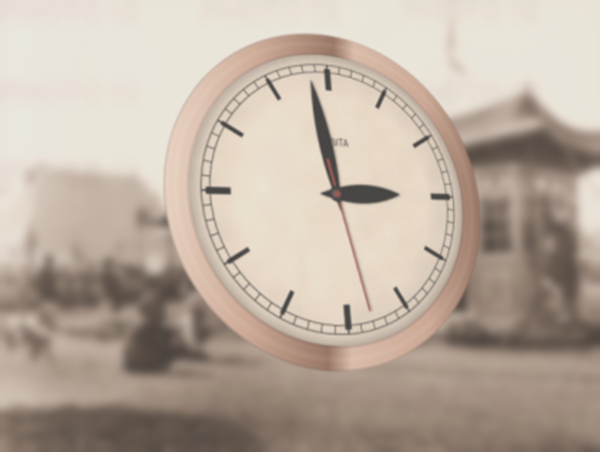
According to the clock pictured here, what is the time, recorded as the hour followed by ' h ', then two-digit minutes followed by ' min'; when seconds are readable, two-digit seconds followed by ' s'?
2 h 58 min 28 s
